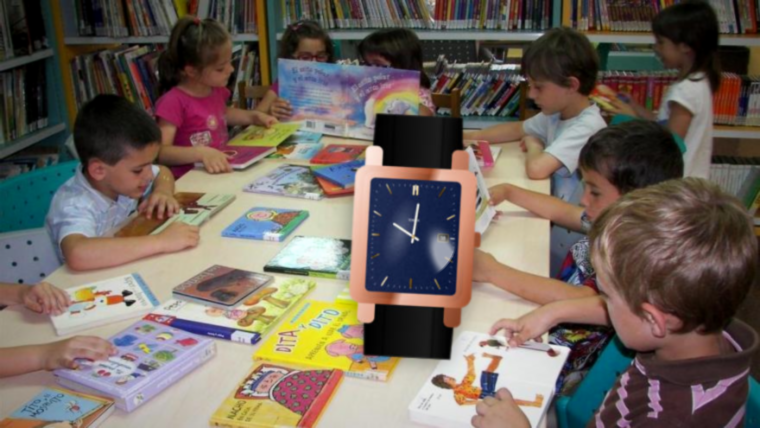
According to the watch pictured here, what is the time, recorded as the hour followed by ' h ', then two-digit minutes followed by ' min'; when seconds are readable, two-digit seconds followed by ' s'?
10 h 01 min
